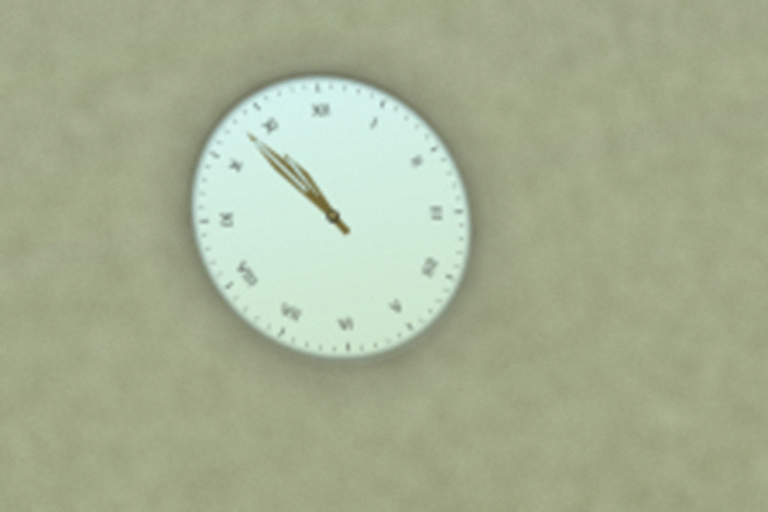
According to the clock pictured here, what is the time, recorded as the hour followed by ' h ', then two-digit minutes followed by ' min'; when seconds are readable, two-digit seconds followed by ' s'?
10 h 53 min
